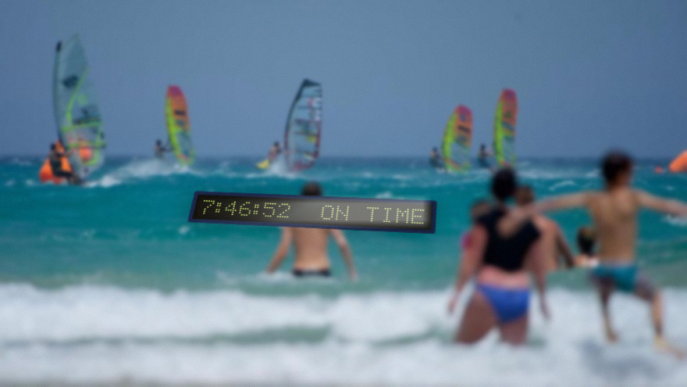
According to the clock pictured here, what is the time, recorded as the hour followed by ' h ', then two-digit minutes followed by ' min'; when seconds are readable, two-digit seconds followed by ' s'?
7 h 46 min 52 s
